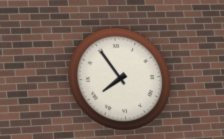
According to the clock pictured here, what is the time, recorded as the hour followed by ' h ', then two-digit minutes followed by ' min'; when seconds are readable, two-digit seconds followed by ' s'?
7 h 55 min
